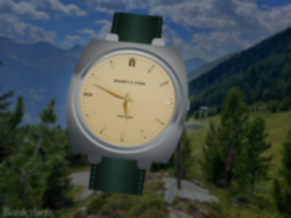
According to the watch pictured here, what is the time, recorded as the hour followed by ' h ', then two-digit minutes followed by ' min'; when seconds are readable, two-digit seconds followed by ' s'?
5 h 48 min
